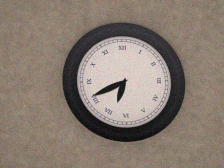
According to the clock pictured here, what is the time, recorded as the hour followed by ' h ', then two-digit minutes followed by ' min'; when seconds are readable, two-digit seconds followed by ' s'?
6 h 41 min
